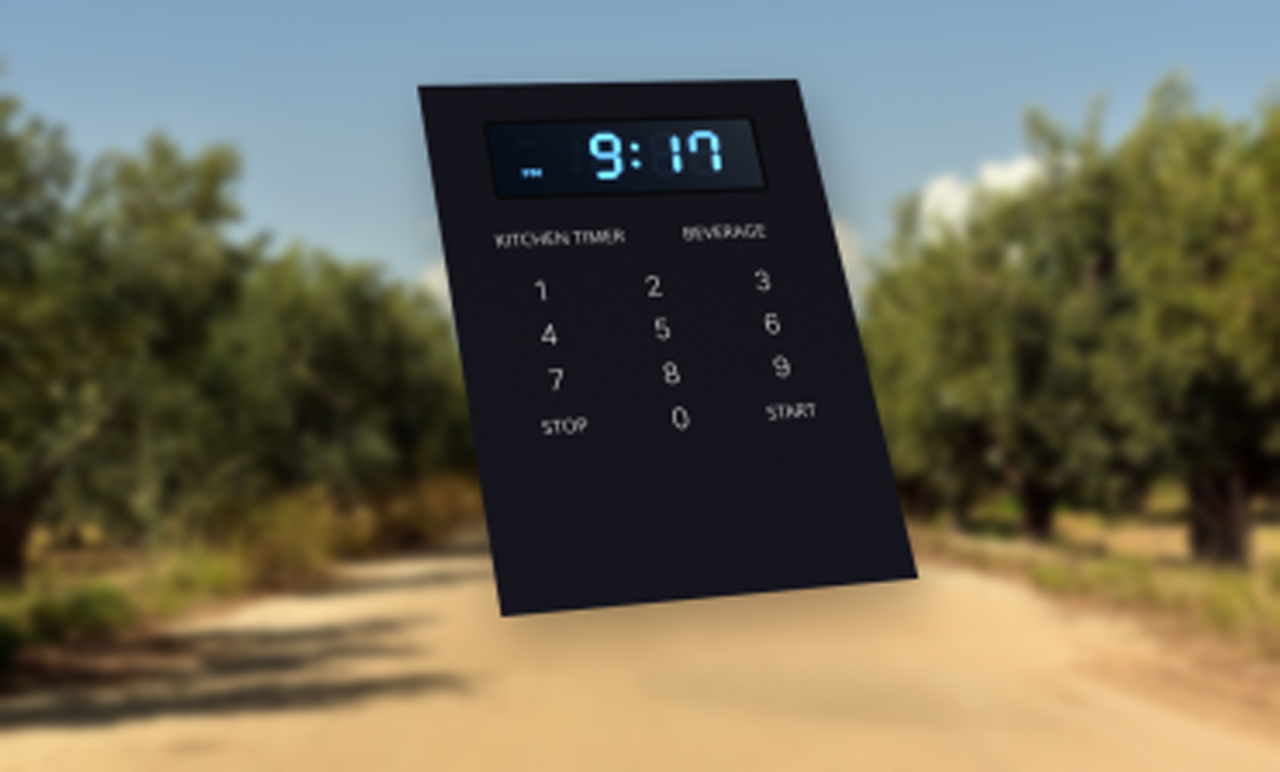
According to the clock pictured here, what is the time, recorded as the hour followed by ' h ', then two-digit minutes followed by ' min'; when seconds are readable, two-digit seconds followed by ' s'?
9 h 17 min
